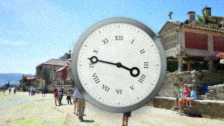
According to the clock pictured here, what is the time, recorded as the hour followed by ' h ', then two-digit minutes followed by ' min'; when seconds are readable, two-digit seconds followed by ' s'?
3 h 47 min
